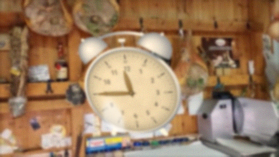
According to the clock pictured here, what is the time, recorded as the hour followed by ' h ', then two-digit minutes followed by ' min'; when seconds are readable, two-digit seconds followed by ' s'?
11 h 45 min
